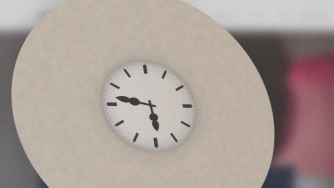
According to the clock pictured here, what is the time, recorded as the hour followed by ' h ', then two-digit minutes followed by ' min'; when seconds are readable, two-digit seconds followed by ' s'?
5 h 47 min
